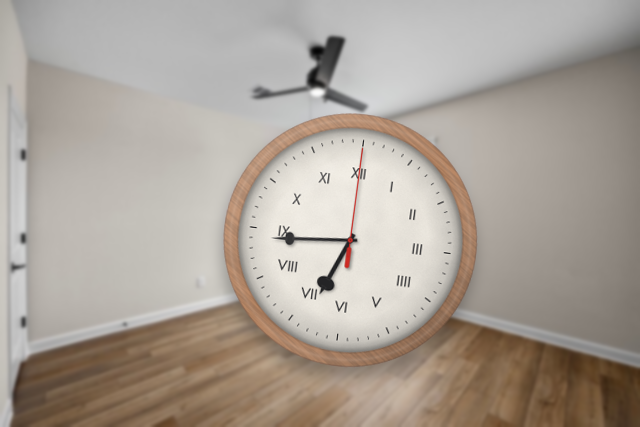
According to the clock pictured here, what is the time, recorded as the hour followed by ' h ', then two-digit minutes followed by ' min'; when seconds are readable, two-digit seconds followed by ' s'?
6 h 44 min 00 s
